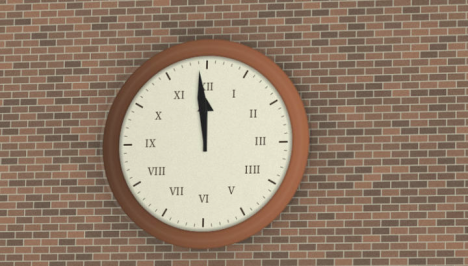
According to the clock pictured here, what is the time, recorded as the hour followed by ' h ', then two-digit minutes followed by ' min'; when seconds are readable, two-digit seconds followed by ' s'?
11 h 59 min
